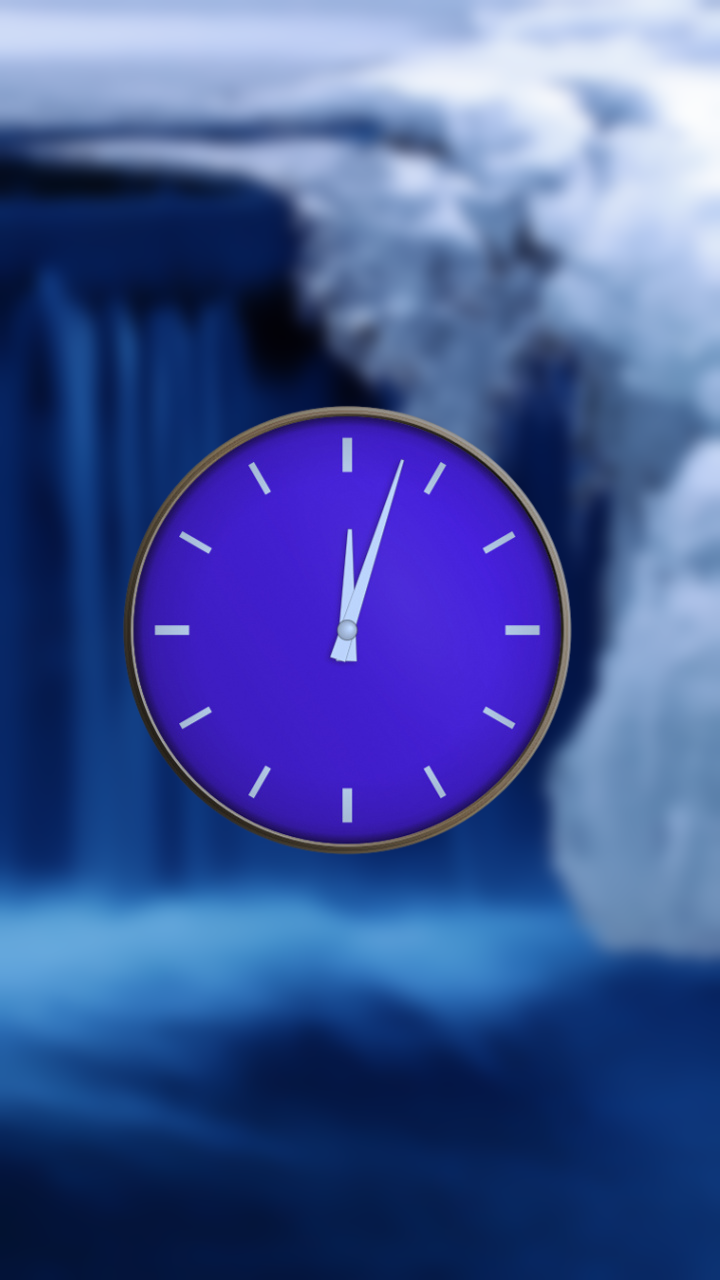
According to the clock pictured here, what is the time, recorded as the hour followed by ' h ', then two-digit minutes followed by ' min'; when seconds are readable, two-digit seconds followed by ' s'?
12 h 03 min
